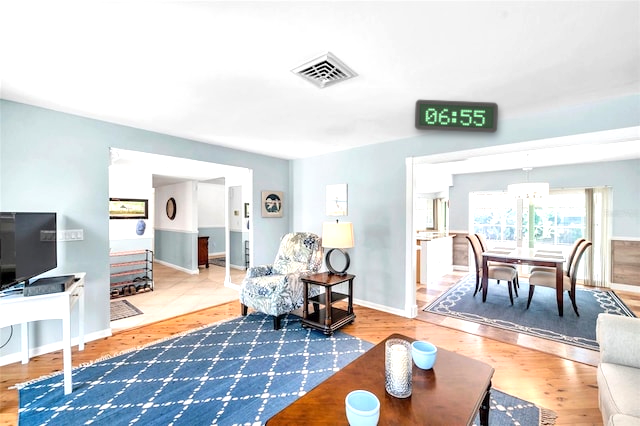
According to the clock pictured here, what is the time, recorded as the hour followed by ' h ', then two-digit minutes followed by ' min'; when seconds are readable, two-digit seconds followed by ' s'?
6 h 55 min
